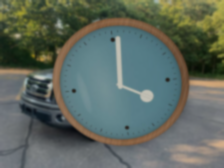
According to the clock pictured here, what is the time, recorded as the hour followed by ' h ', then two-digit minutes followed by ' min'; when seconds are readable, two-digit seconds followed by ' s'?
4 h 01 min
